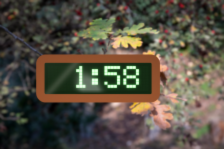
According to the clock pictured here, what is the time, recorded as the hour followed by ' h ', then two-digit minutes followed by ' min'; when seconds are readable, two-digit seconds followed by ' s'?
1 h 58 min
